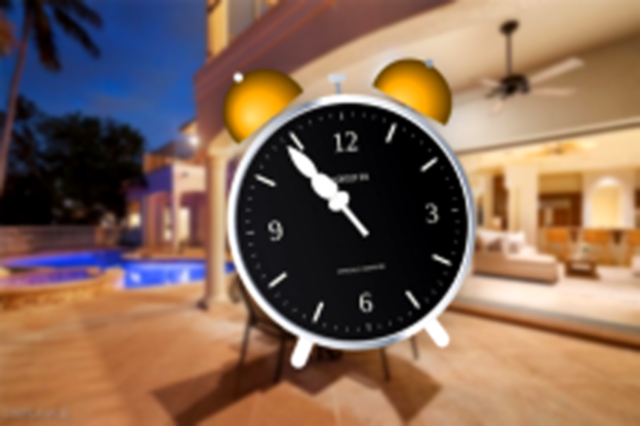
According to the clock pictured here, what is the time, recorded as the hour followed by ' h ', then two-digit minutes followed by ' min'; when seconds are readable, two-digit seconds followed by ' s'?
10 h 54 min
